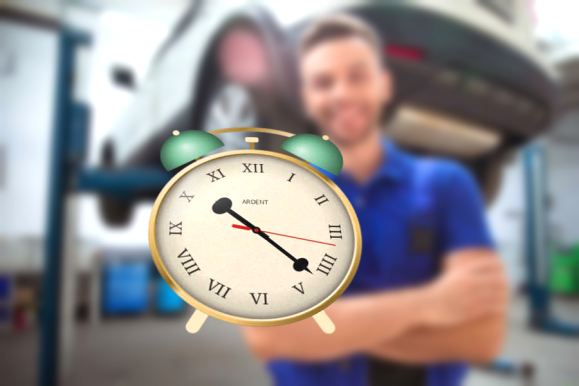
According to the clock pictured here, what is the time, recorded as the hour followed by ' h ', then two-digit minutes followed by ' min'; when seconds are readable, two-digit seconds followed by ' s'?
10 h 22 min 17 s
